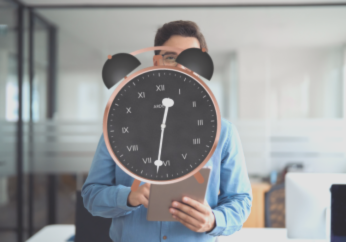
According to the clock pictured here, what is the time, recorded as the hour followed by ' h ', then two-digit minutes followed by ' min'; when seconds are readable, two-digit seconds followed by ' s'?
12 h 32 min
